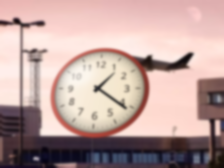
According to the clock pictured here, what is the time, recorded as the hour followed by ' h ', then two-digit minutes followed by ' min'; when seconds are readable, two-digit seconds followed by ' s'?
1 h 21 min
